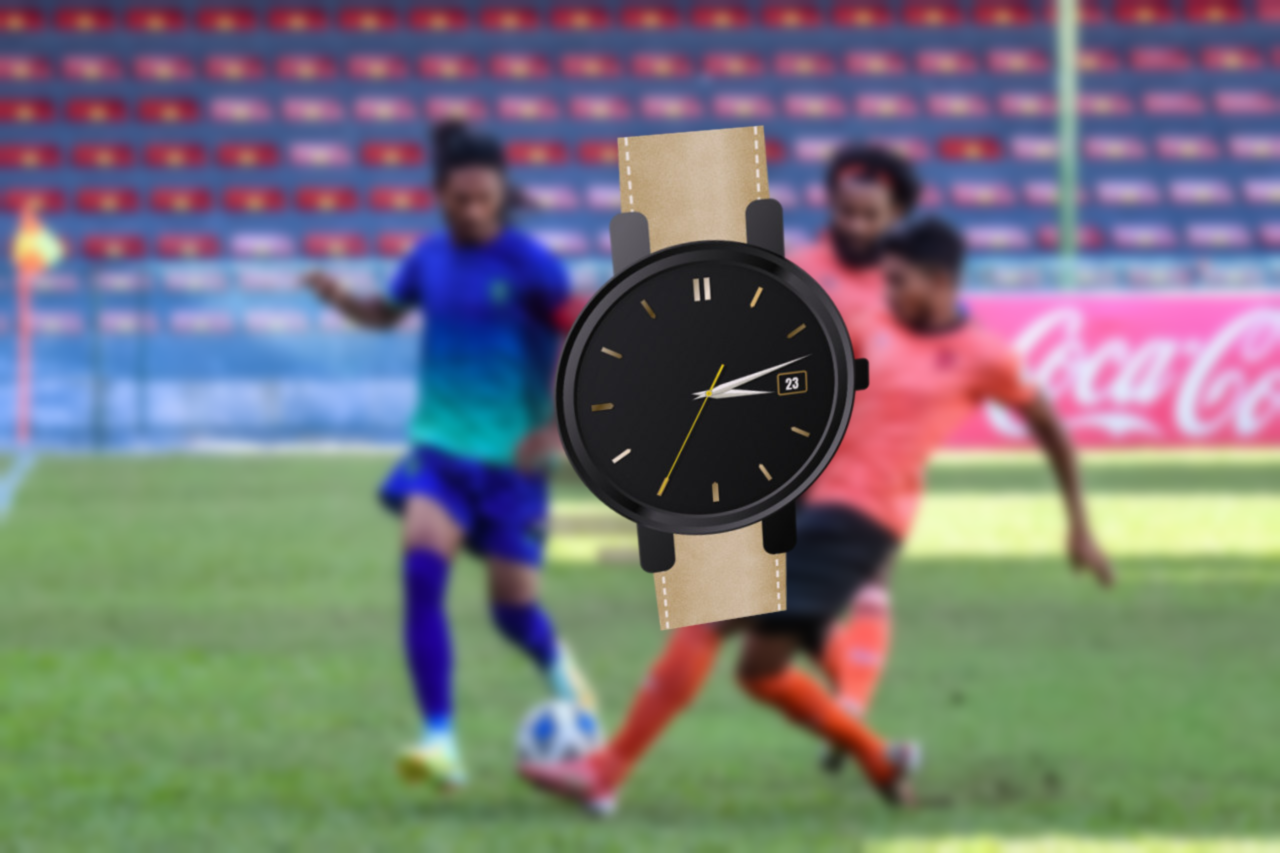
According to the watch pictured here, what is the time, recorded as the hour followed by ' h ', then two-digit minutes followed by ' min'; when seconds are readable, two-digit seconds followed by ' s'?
3 h 12 min 35 s
